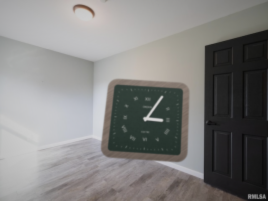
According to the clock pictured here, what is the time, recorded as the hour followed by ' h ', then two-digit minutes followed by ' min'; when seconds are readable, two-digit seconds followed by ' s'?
3 h 05 min
